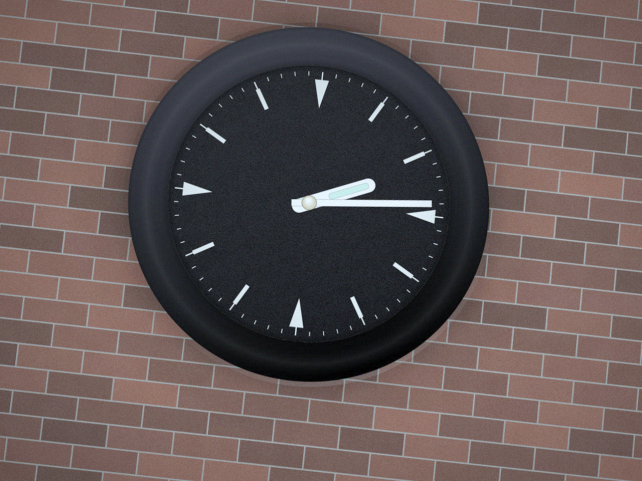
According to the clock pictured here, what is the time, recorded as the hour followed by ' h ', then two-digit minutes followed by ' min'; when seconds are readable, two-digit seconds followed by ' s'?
2 h 14 min
